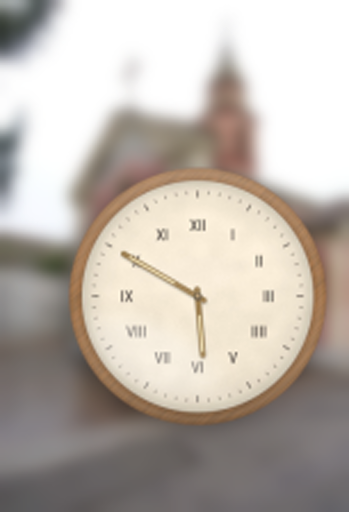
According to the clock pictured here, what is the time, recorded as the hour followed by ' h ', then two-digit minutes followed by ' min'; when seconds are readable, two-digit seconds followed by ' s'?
5 h 50 min
